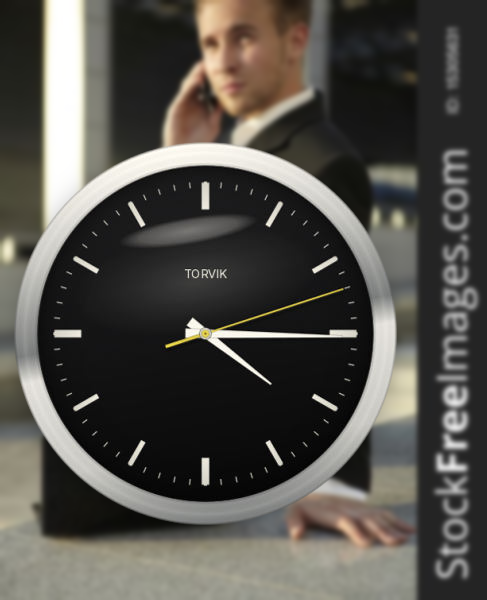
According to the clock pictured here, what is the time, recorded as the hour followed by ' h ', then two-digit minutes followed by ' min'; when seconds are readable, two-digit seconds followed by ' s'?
4 h 15 min 12 s
